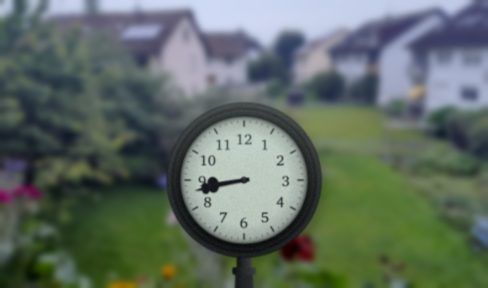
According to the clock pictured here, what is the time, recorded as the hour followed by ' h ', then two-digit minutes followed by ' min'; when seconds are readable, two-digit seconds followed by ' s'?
8 h 43 min
